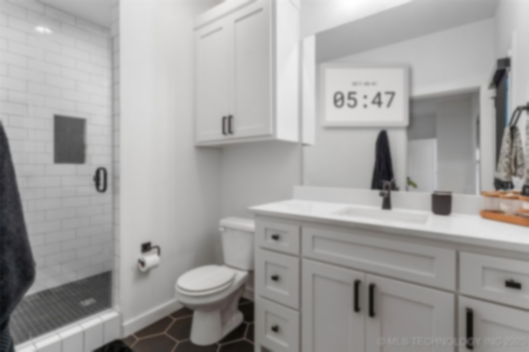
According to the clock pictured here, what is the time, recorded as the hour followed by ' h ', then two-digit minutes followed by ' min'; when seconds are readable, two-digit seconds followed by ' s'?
5 h 47 min
